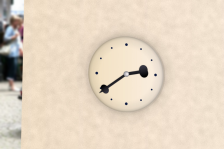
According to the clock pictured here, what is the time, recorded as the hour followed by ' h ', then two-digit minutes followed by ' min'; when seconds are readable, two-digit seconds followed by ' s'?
2 h 39 min
